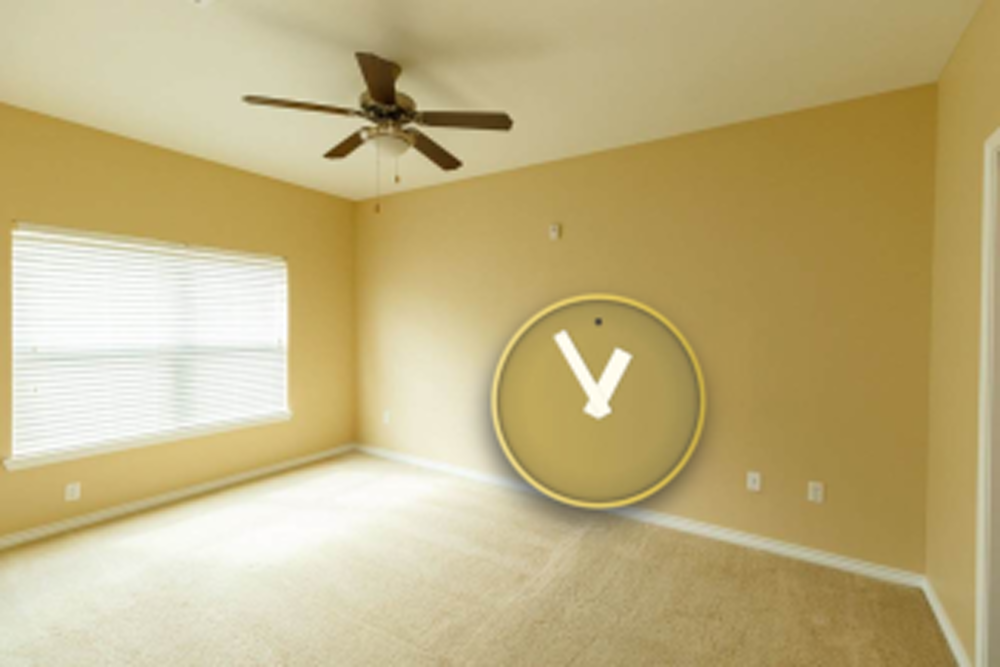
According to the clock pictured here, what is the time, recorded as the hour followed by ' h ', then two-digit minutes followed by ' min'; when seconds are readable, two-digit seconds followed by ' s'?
12 h 55 min
